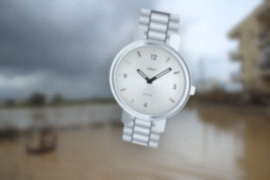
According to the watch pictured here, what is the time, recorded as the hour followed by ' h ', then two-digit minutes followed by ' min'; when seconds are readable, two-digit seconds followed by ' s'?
10 h 08 min
